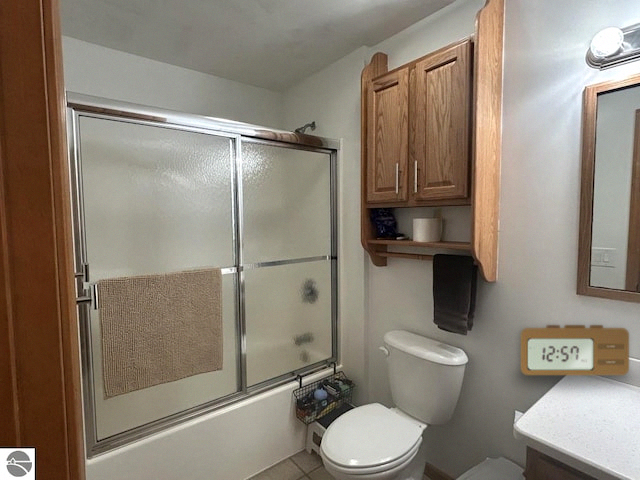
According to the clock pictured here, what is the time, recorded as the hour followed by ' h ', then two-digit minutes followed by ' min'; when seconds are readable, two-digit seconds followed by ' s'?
12 h 57 min
